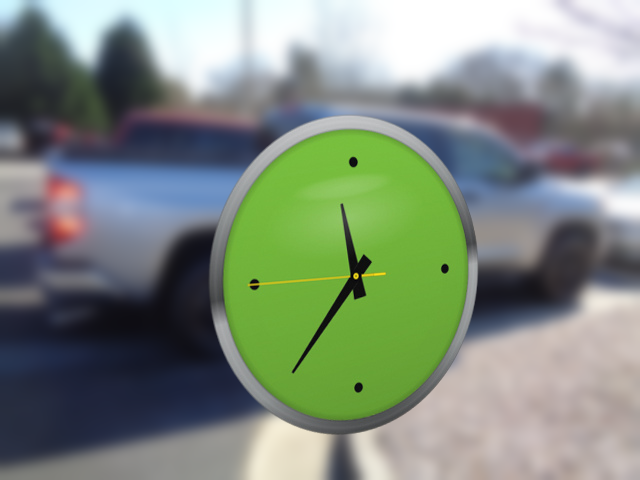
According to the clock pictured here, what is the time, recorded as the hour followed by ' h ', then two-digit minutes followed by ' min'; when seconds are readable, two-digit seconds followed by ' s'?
11 h 36 min 45 s
